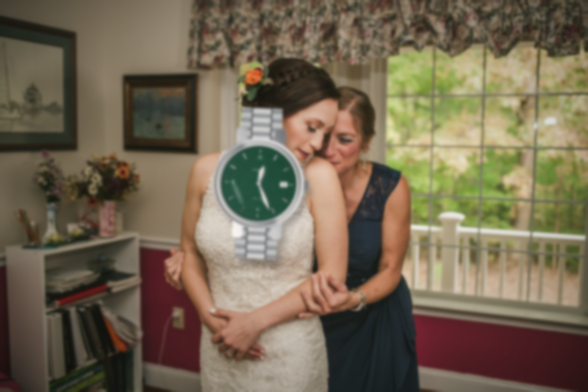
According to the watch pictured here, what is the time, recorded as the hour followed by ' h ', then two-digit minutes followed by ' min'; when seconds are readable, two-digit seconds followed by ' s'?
12 h 26 min
